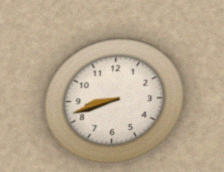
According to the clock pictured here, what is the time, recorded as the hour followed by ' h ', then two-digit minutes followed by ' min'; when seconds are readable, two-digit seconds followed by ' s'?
8 h 42 min
